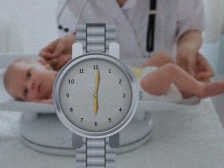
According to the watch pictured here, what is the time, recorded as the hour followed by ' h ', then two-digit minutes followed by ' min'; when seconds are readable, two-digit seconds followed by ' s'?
6 h 01 min
